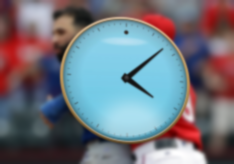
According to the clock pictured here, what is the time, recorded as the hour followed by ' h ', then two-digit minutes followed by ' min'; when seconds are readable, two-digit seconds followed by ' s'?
4 h 08 min
